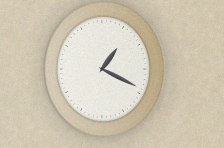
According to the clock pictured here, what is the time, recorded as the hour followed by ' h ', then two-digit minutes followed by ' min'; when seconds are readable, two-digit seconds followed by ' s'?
1 h 19 min
